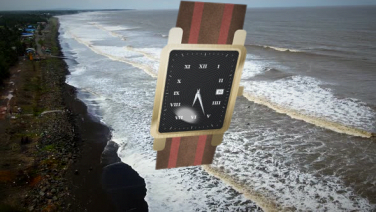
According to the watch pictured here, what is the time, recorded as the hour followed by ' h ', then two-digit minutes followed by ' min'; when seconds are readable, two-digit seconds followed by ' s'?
6 h 26 min
